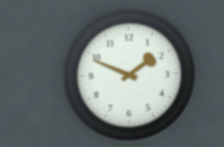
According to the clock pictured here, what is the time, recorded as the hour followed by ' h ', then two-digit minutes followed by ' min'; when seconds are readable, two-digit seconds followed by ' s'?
1 h 49 min
